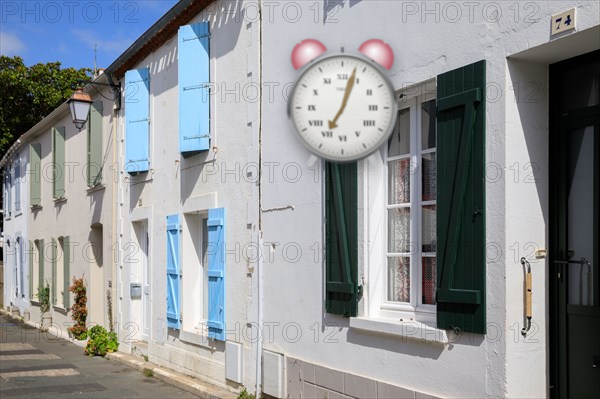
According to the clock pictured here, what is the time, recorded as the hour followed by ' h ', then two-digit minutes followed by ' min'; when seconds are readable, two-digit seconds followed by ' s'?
7 h 03 min
